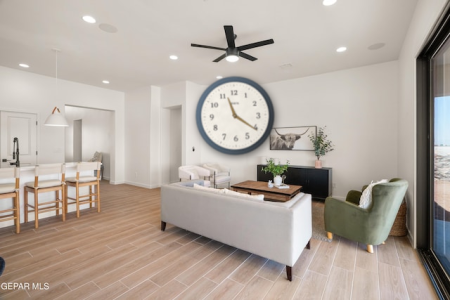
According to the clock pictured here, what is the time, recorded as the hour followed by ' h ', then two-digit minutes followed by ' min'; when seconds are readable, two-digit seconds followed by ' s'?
11 h 21 min
